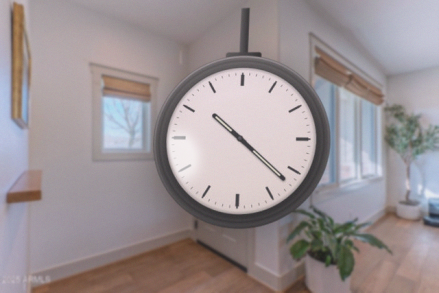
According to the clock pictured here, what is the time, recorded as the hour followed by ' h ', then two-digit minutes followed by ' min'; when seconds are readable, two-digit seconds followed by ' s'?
10 h 22 min
